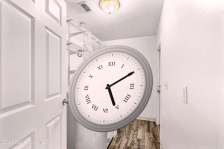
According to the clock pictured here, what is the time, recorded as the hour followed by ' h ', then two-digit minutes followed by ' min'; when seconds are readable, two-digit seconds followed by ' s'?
5 h 10 min
